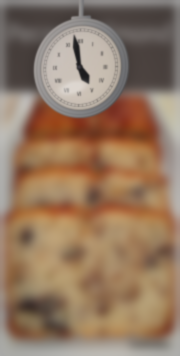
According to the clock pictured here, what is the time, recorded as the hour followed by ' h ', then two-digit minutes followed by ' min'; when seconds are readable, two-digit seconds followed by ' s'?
4 h 58 min
